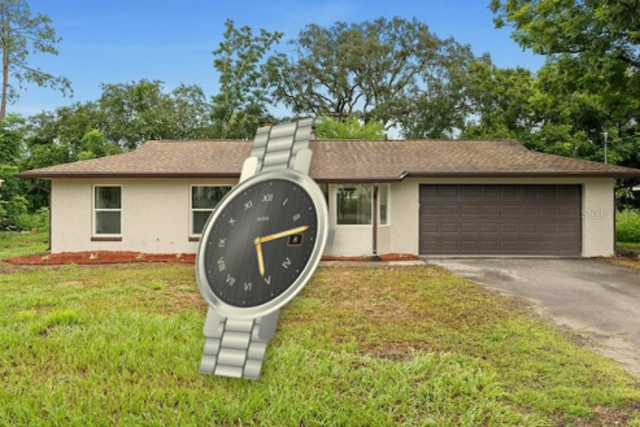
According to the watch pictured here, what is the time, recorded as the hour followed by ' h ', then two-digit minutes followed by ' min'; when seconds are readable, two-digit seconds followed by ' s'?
5 h 13 min
